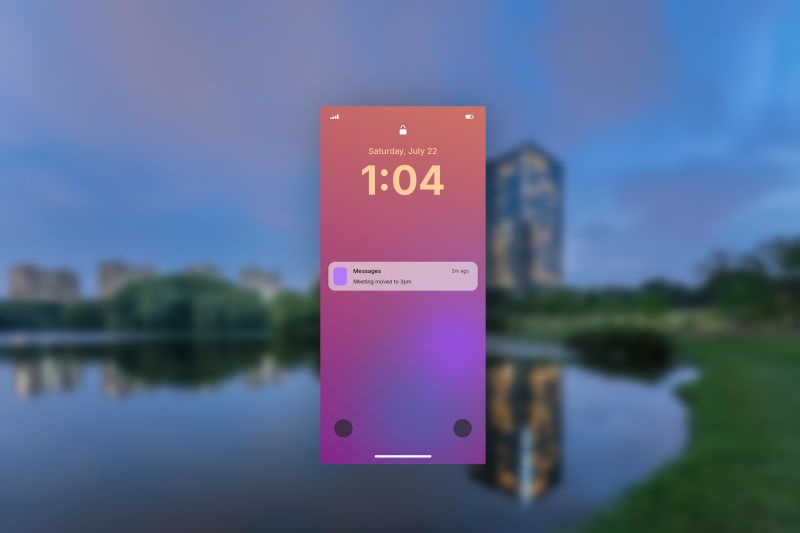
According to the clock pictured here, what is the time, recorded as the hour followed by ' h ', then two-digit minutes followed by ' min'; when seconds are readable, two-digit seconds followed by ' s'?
1 h 04 min
